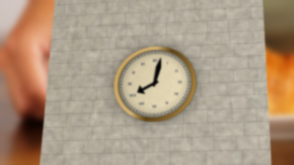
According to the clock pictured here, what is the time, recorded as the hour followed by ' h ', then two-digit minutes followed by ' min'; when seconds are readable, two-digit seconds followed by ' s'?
8 h 02 min
